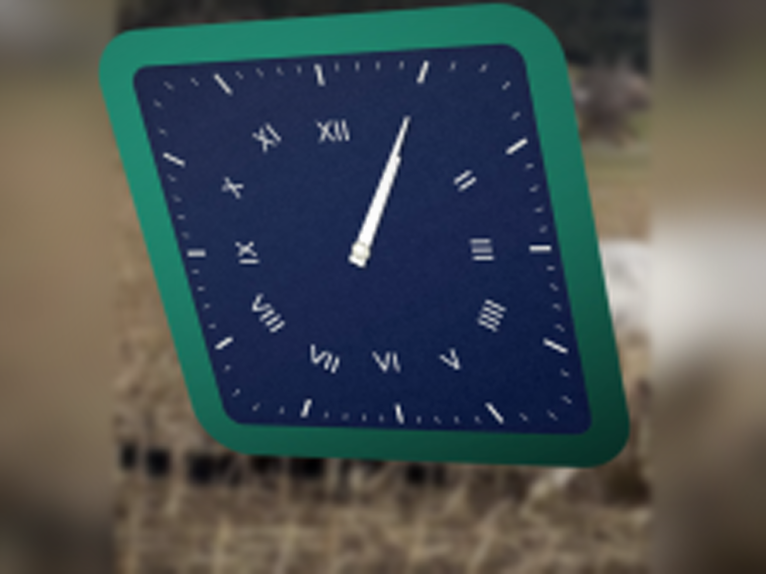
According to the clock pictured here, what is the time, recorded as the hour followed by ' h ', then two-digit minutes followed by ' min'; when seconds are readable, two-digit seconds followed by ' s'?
1 h 05 min
